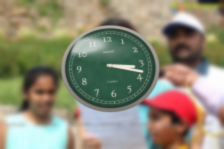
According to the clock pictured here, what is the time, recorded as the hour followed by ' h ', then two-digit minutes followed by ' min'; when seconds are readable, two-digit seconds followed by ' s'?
3 h 18 min
